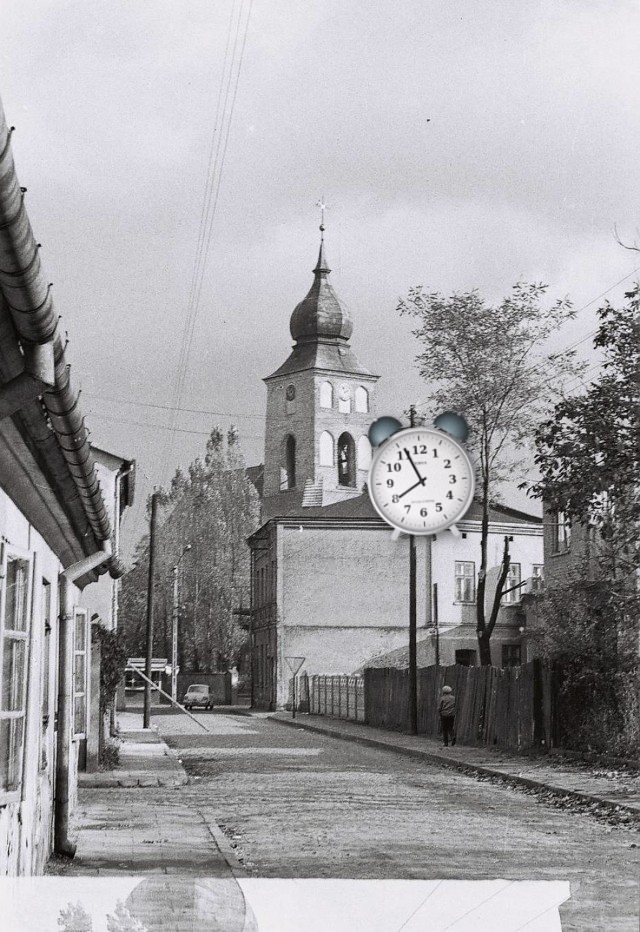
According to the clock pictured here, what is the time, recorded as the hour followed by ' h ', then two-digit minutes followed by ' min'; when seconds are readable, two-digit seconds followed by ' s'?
7 h 56 min
